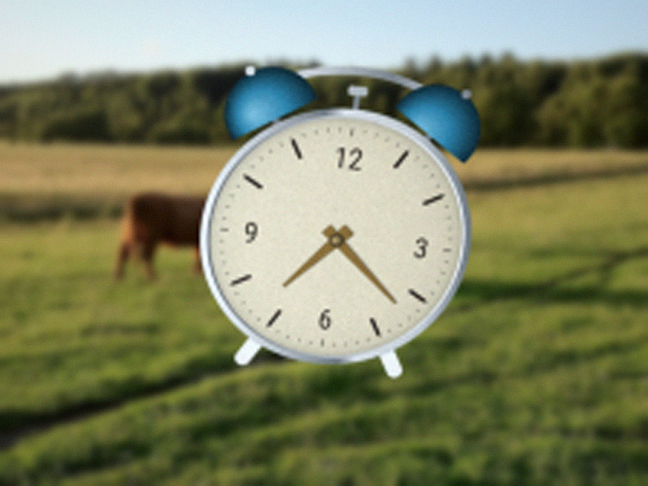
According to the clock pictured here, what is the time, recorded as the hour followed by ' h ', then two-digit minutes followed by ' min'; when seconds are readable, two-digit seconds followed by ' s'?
7 h 22 min
